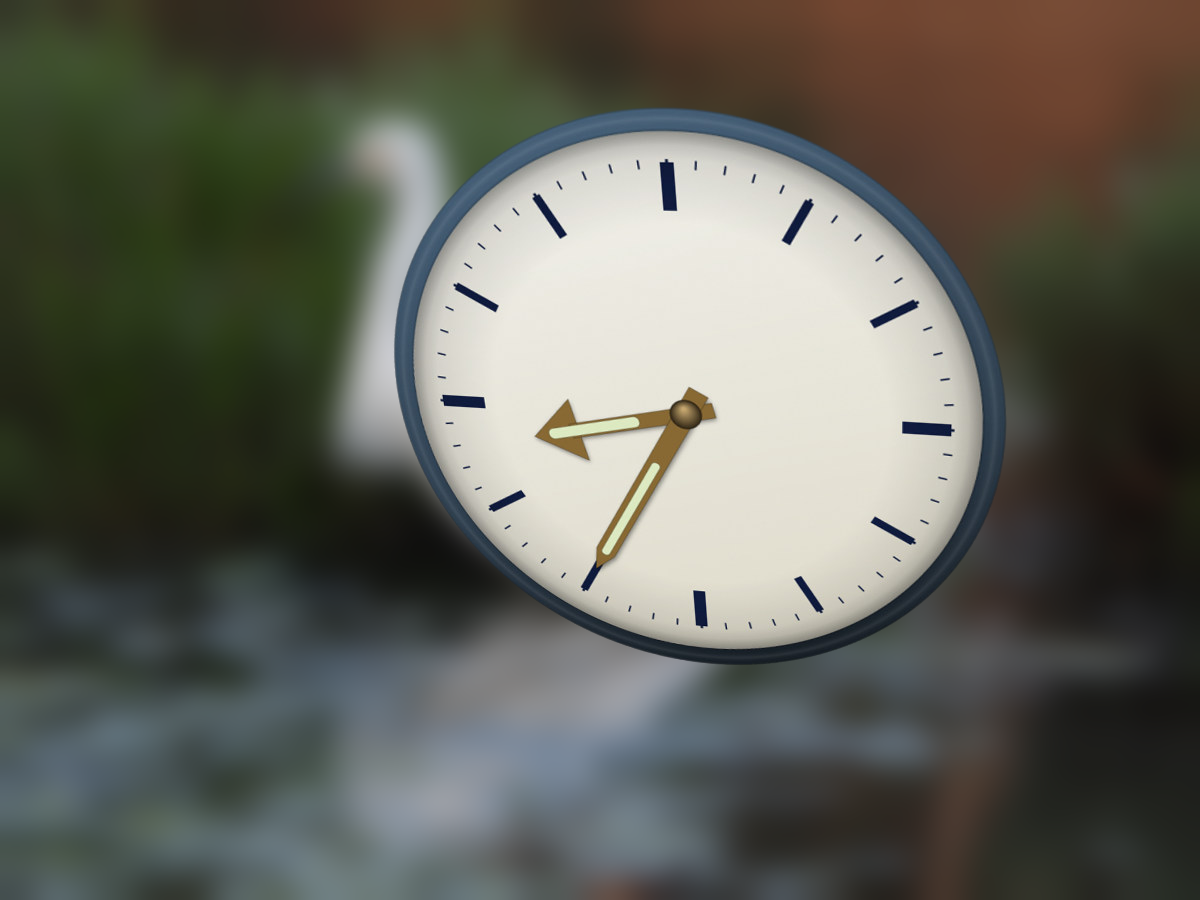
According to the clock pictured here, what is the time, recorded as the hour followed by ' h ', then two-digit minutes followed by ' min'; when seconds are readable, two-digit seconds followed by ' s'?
8 h 35 min
